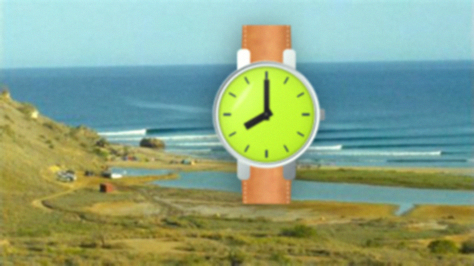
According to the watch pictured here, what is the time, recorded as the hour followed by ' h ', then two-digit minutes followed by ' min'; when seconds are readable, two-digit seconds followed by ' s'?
8 h 00 min
